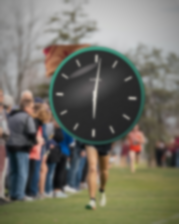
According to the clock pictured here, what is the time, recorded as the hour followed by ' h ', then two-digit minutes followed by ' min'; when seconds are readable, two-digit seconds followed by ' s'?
6 h 01 min
